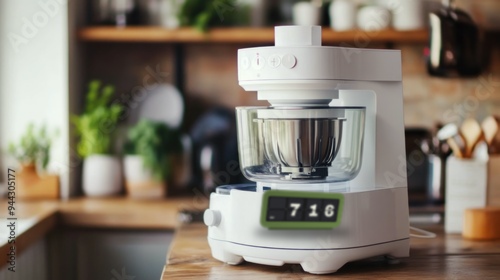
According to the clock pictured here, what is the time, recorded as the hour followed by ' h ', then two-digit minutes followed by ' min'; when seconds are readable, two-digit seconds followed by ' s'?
7 h 16 min
